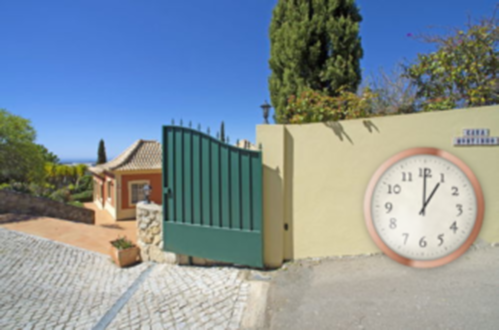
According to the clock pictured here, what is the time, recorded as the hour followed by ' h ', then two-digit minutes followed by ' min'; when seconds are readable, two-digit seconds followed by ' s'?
1 h 00 min
